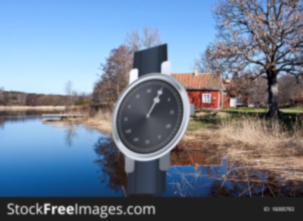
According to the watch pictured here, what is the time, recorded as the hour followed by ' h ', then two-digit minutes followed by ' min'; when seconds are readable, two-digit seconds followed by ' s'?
1 h 05 min
